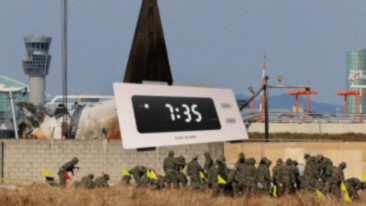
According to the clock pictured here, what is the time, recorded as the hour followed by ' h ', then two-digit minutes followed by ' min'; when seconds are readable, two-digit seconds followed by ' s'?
7 h 35 min
